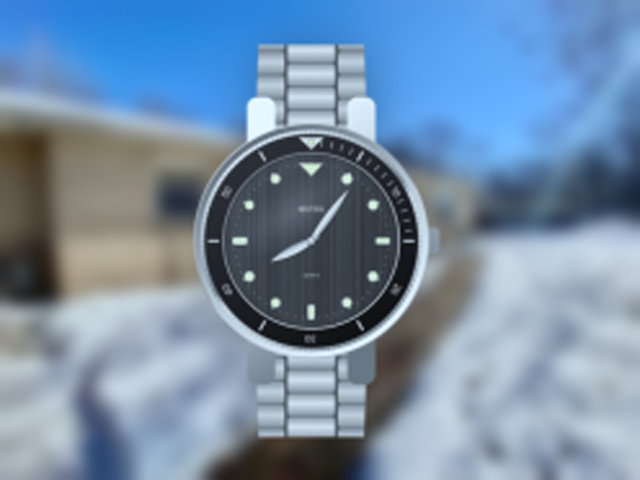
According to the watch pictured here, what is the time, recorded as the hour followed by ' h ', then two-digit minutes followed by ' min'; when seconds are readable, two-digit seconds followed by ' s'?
8 h 06 min
